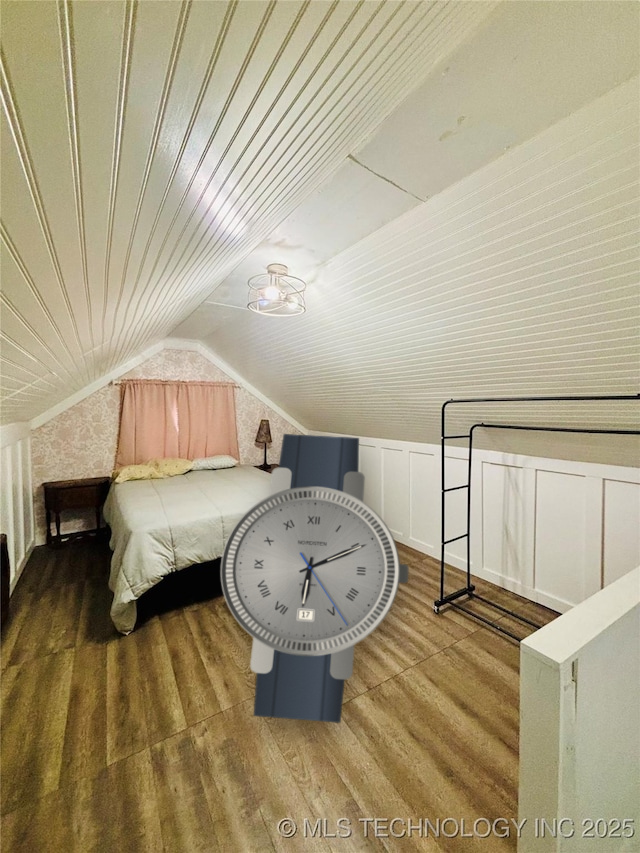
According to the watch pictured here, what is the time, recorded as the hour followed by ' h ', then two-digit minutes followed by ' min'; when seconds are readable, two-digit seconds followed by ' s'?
6 h 10 min 24 s
